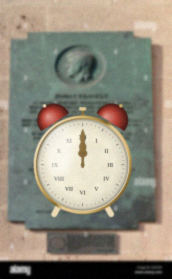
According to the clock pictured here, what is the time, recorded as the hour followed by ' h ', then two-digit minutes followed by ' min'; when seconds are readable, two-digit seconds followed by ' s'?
12 h 00 min
